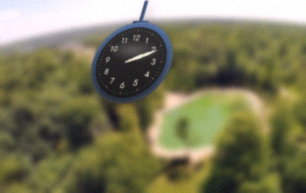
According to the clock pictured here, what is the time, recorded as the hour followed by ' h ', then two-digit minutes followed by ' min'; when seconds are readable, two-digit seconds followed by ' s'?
2 h 11 min
